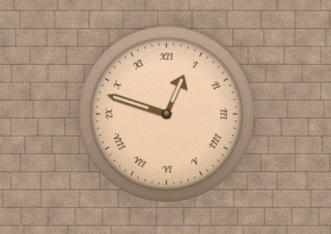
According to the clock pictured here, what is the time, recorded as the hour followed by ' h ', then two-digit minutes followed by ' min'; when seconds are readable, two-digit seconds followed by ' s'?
12 h 48 min
